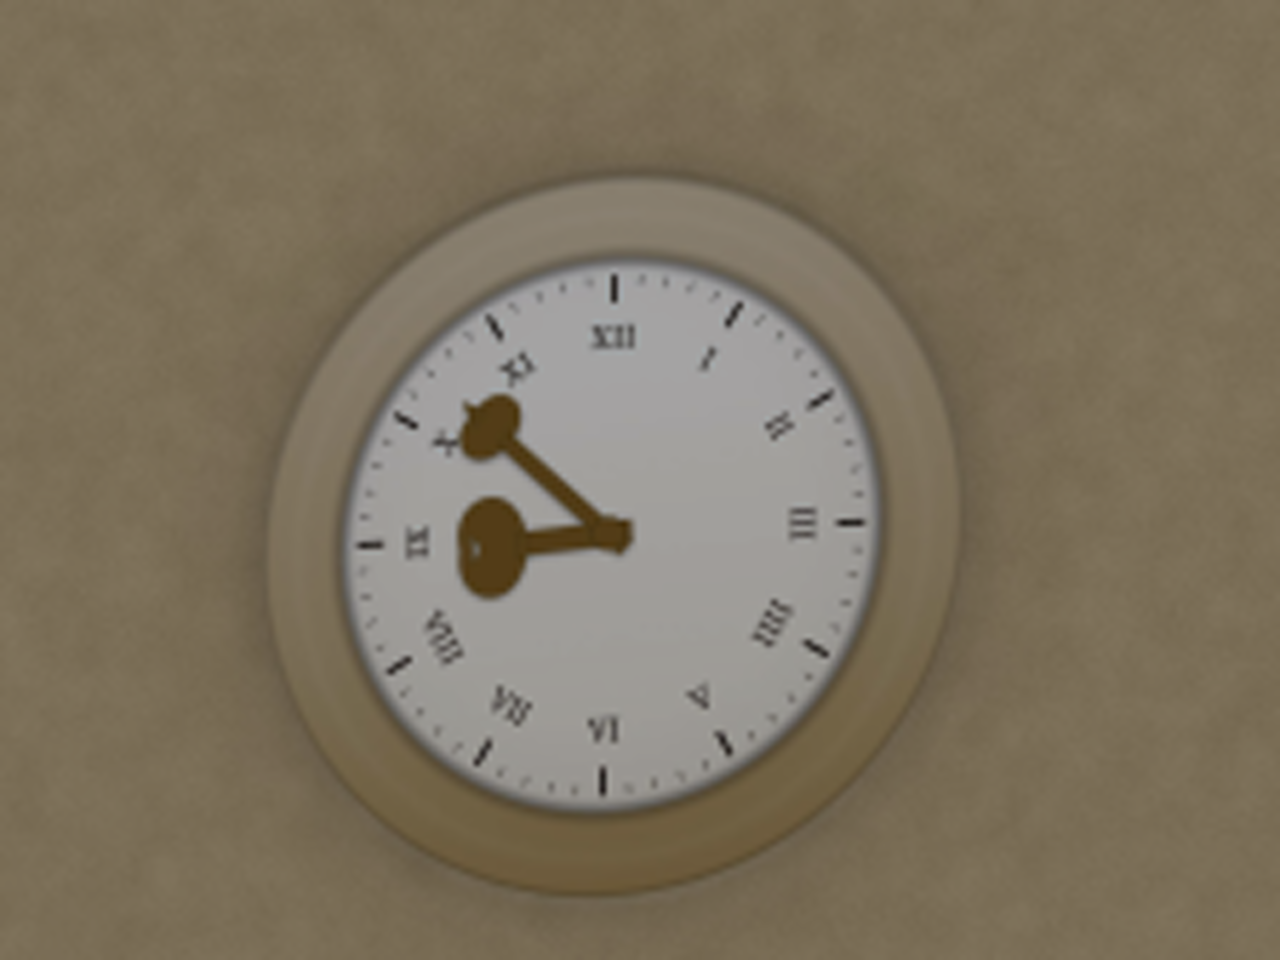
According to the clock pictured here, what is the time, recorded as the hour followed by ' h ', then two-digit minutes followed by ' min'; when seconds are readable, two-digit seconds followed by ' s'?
8 h 52 min
